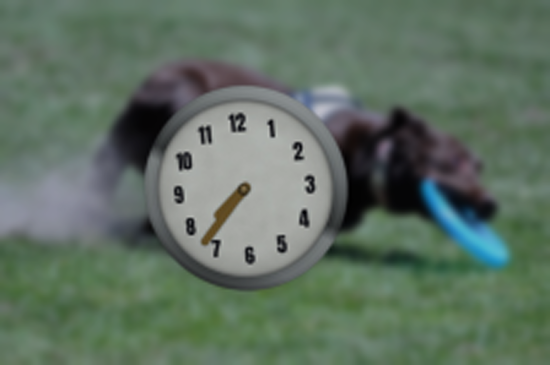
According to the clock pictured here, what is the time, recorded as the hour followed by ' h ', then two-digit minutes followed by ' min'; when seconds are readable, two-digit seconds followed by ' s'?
7 h 37 min
